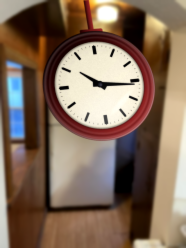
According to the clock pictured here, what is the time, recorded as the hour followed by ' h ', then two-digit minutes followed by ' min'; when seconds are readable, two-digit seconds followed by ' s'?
10 h 16 min
